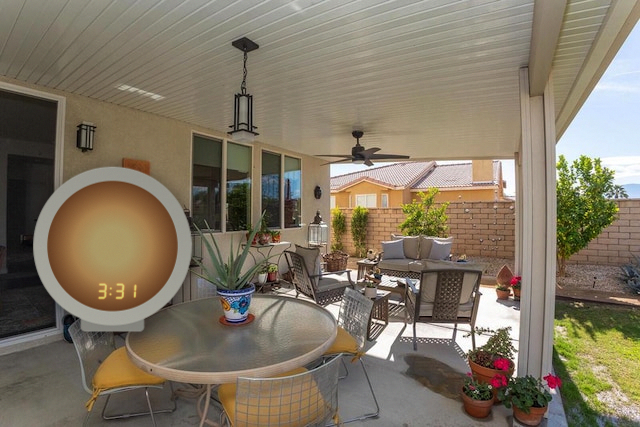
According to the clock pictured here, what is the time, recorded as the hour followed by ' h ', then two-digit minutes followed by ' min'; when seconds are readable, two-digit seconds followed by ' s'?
3 h 31 min
